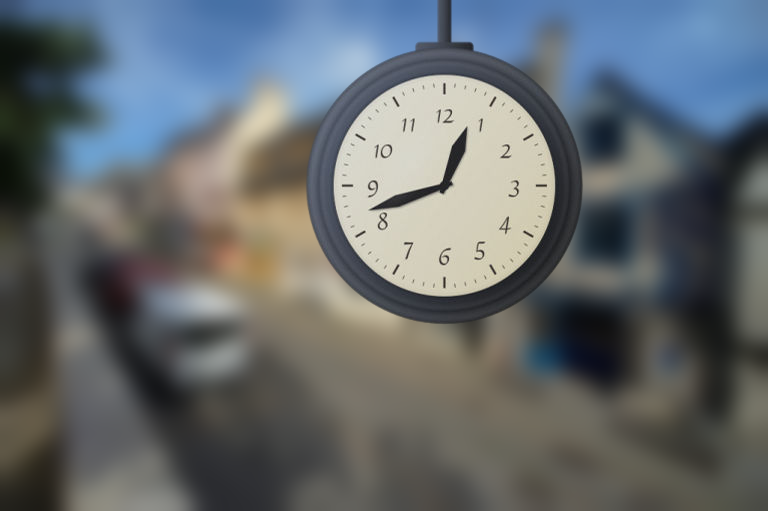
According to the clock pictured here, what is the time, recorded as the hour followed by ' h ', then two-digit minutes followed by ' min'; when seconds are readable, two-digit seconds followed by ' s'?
12 h 42 min
